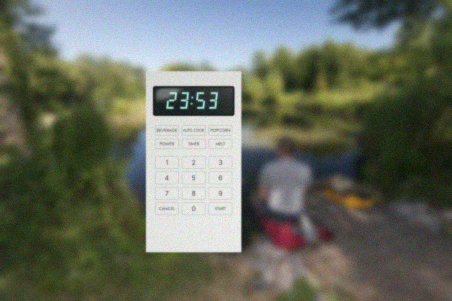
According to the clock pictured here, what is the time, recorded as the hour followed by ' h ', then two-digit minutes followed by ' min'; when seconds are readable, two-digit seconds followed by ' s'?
23 h 53 min
